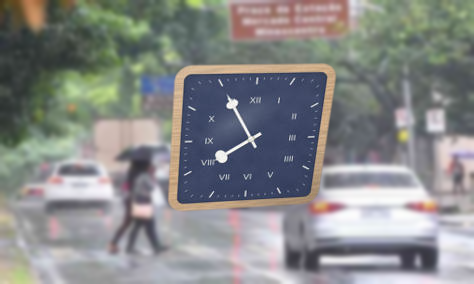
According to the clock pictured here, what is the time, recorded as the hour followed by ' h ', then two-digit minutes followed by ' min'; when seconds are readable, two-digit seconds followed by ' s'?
7 h 55 min
